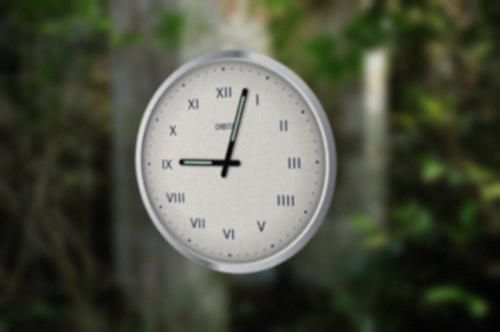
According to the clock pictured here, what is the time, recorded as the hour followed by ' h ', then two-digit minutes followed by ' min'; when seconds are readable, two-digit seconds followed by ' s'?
9 h 03 min
